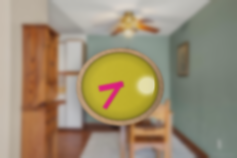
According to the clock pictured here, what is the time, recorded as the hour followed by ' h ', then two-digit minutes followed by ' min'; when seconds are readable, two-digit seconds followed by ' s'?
8 h 35 min
